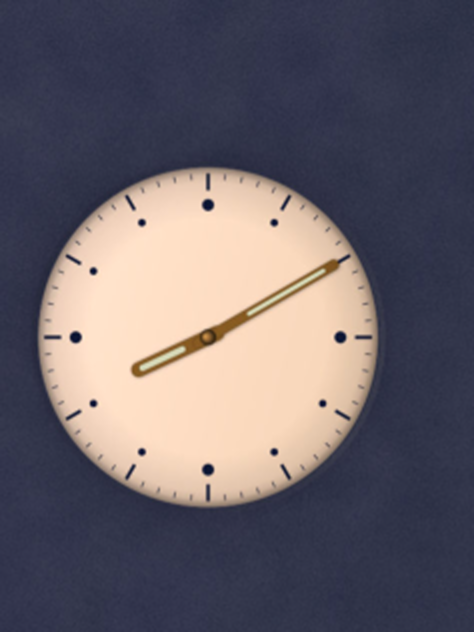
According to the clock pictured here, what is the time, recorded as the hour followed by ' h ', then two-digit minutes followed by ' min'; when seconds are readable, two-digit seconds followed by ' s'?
8 h 10 min
